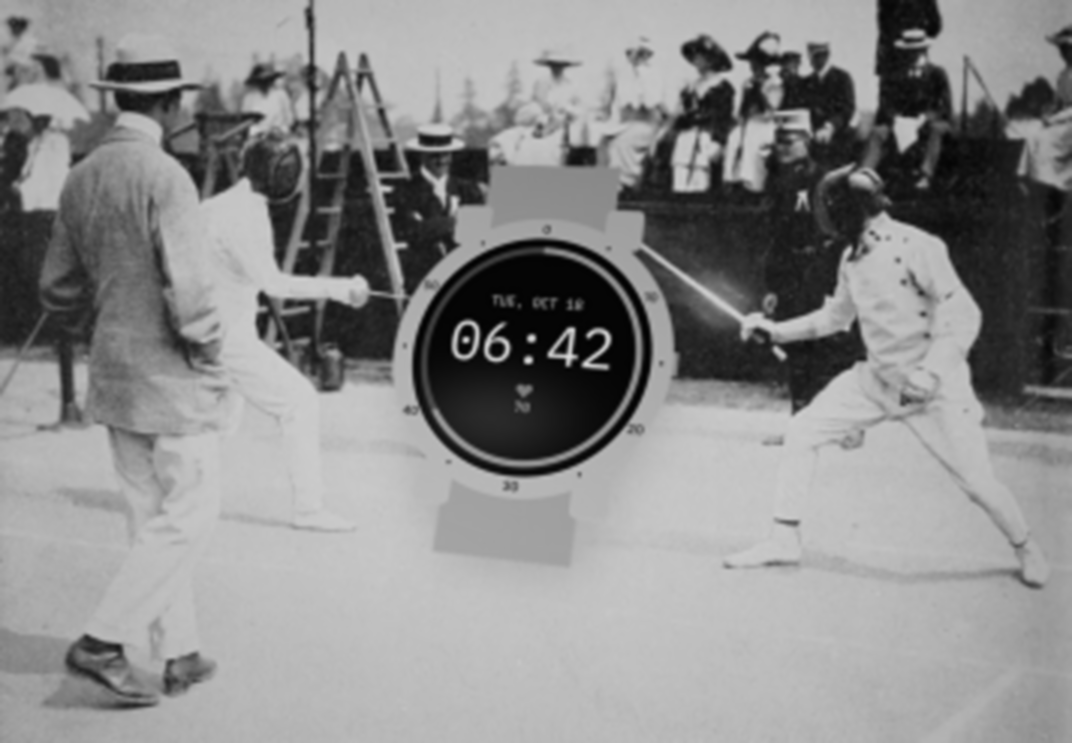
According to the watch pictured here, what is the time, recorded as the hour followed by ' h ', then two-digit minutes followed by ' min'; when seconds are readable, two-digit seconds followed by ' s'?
6 h 42 min
